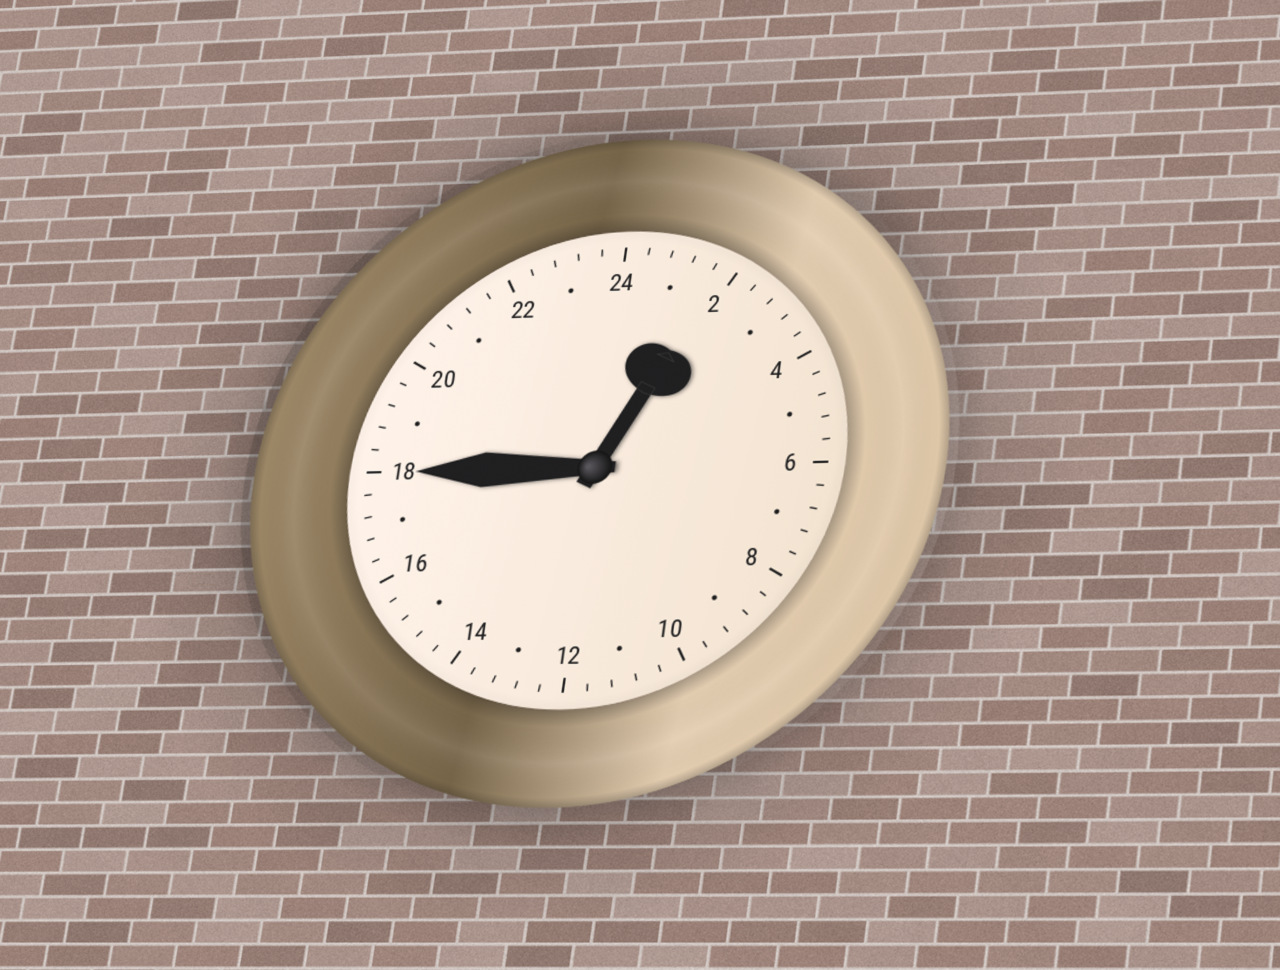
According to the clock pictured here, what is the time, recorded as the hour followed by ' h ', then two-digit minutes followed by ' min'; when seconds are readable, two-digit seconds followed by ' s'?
1 h 45 min
